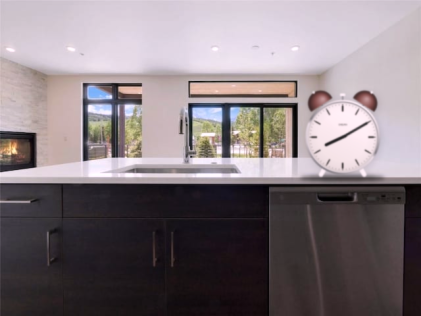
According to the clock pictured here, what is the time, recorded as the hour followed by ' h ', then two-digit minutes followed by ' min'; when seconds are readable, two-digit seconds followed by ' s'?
8 h 10 min
